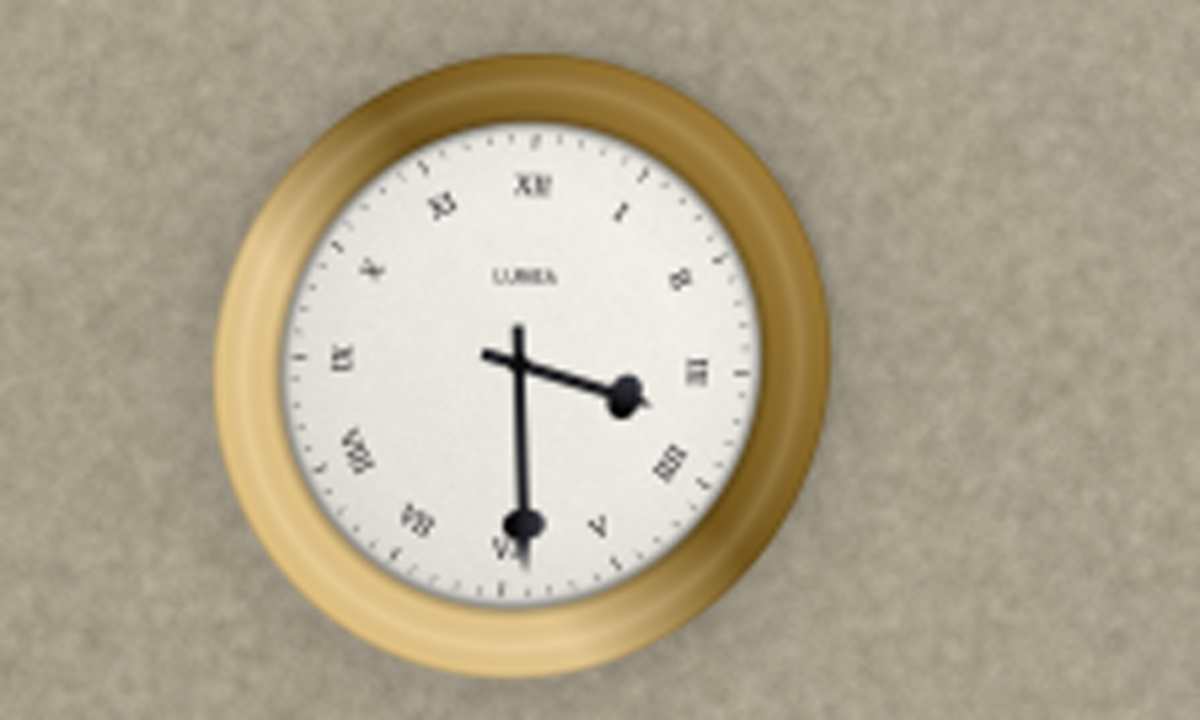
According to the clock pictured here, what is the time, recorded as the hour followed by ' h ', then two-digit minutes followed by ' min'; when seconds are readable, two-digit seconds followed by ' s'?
3 h 29 min
